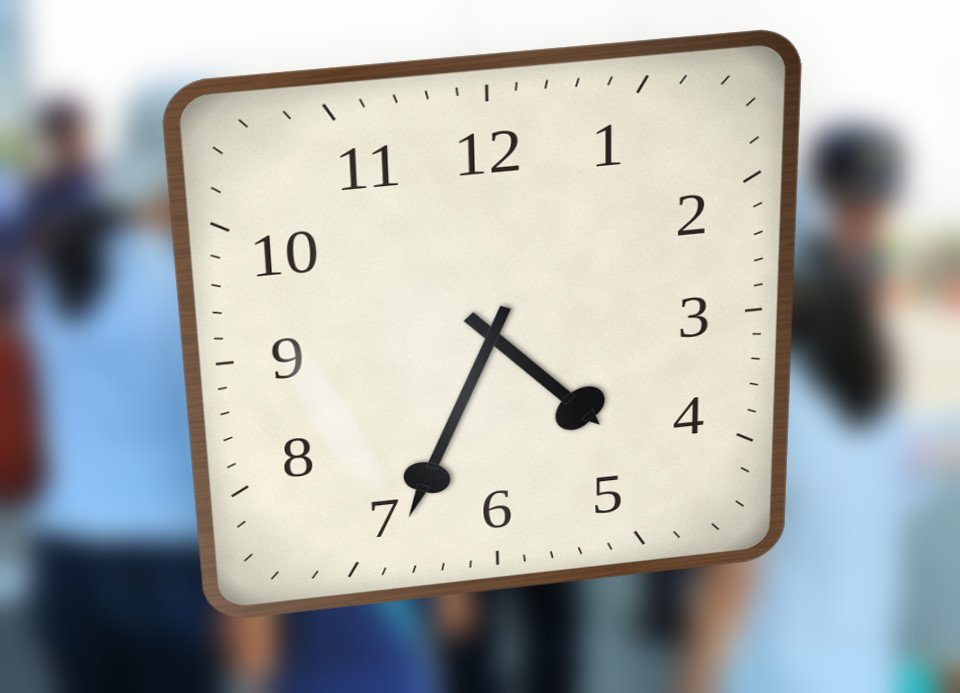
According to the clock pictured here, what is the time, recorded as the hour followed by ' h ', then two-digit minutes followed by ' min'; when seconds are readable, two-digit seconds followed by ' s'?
4 h 34 min
